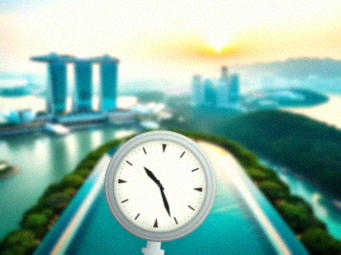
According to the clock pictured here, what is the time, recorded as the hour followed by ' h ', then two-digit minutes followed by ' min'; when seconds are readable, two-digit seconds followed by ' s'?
10 h 26 min
